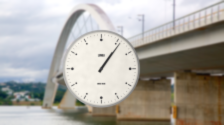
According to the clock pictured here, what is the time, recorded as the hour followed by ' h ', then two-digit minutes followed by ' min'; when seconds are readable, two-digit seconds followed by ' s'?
1 h 06 min
